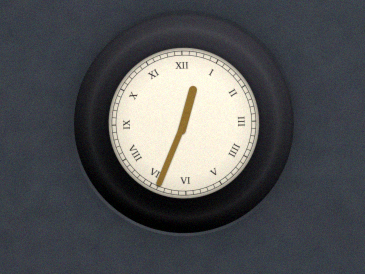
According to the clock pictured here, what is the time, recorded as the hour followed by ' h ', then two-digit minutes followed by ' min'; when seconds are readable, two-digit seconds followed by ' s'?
12 h 34 min
